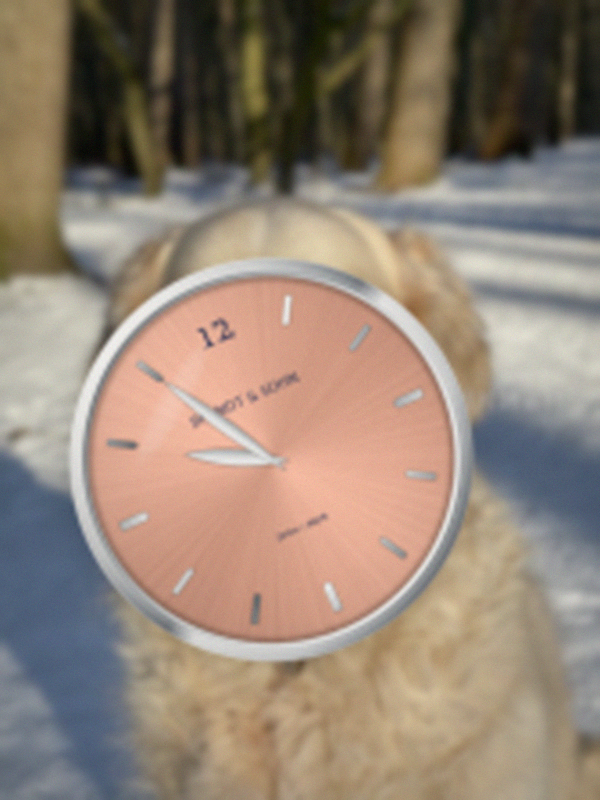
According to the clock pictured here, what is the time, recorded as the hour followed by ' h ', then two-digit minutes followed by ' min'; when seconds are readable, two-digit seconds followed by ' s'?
9 h 55 min
